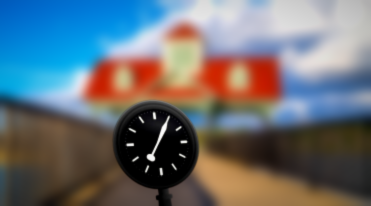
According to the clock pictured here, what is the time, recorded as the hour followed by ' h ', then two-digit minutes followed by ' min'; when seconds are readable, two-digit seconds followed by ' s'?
7 h 05 min
